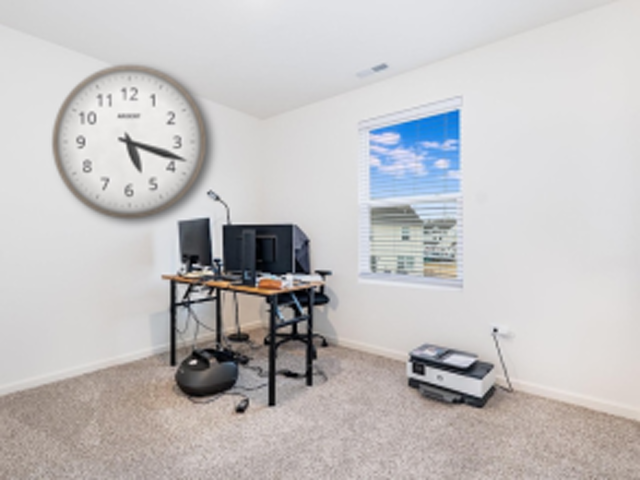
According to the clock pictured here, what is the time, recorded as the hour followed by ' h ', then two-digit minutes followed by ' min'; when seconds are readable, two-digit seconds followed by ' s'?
5 h 18 min
